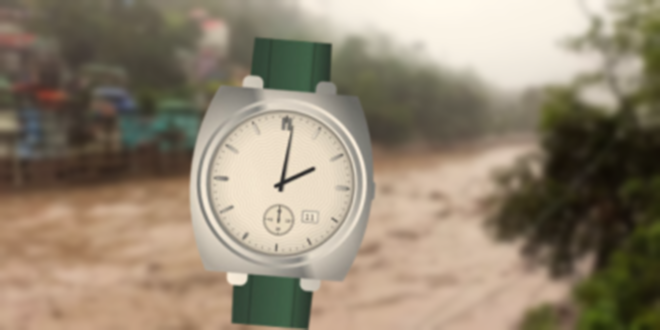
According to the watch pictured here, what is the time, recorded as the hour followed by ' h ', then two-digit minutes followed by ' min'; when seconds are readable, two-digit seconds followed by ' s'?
2 h 01 min
